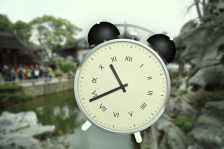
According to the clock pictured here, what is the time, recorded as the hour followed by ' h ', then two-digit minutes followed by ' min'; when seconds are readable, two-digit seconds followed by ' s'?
10 h 39 min
